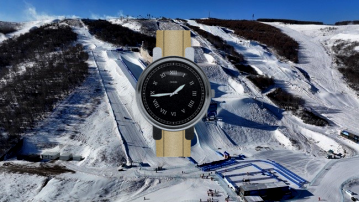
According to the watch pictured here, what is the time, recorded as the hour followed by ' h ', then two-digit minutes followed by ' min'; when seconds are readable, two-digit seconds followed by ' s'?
1 h 44 min
